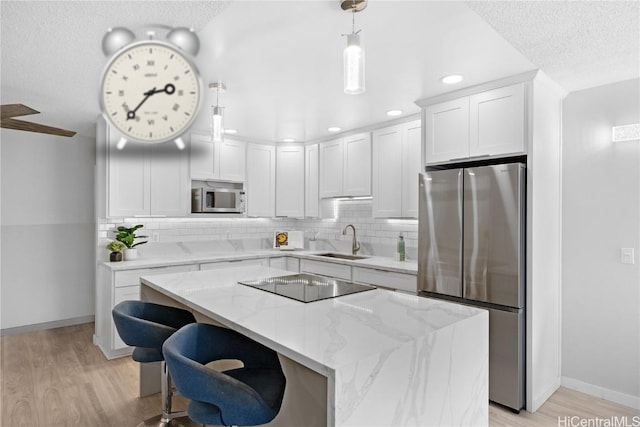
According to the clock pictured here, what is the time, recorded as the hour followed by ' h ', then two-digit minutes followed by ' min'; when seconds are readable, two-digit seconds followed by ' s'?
2 h 37 min
